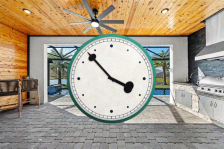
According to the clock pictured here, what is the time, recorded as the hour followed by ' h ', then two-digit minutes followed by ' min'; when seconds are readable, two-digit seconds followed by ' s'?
3 h 53 min
